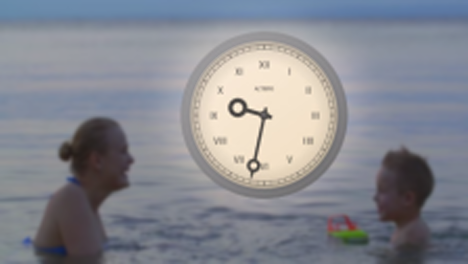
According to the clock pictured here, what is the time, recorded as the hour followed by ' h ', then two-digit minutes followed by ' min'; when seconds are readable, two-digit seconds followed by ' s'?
9 h 32 min
